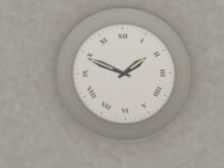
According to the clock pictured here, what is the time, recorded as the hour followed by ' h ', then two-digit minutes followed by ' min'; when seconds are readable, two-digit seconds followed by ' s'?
1 h 49 min
